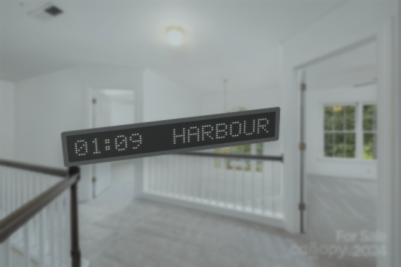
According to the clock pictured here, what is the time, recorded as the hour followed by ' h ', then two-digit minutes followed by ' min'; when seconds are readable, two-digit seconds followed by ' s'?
1 h 09 min
